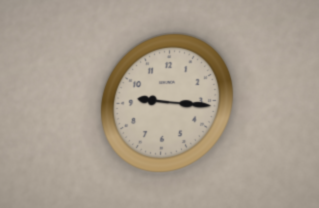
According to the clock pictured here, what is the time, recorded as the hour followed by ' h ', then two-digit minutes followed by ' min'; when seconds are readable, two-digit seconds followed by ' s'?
9 h 16 min
